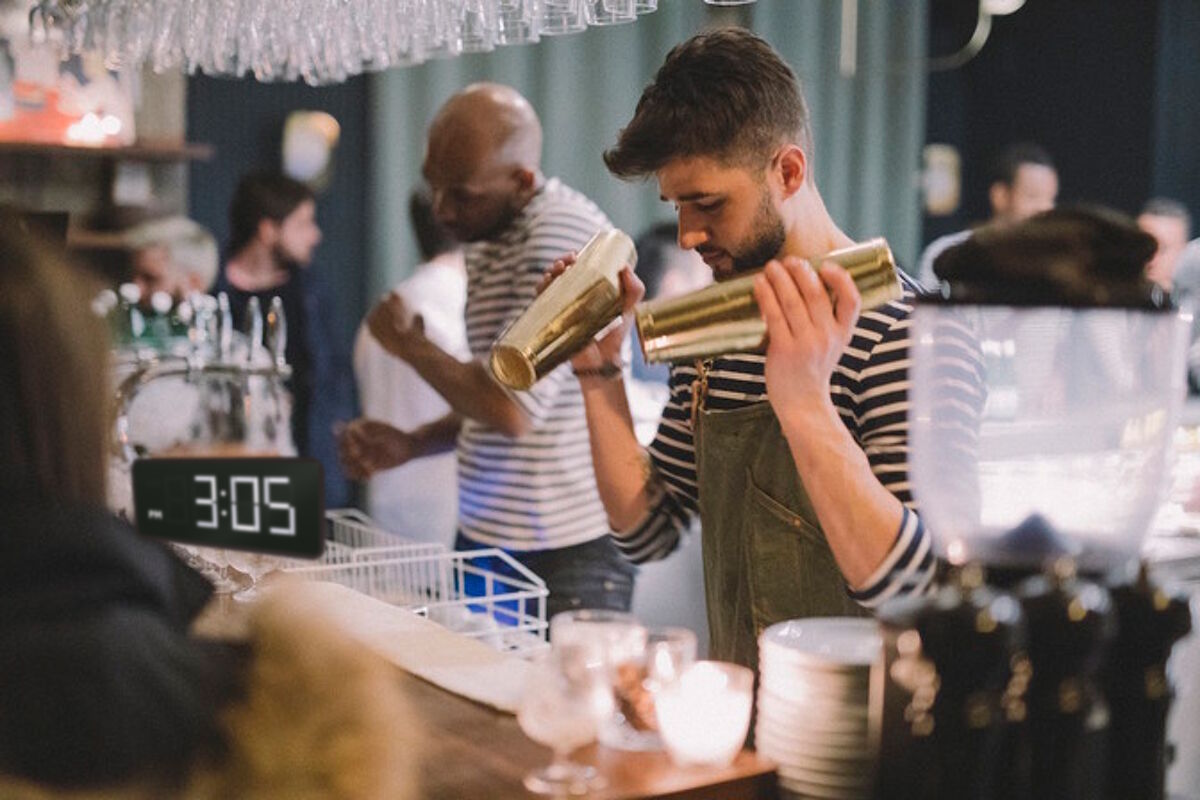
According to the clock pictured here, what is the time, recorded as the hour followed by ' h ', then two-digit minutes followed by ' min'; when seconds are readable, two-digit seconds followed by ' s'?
3 h 05 min
